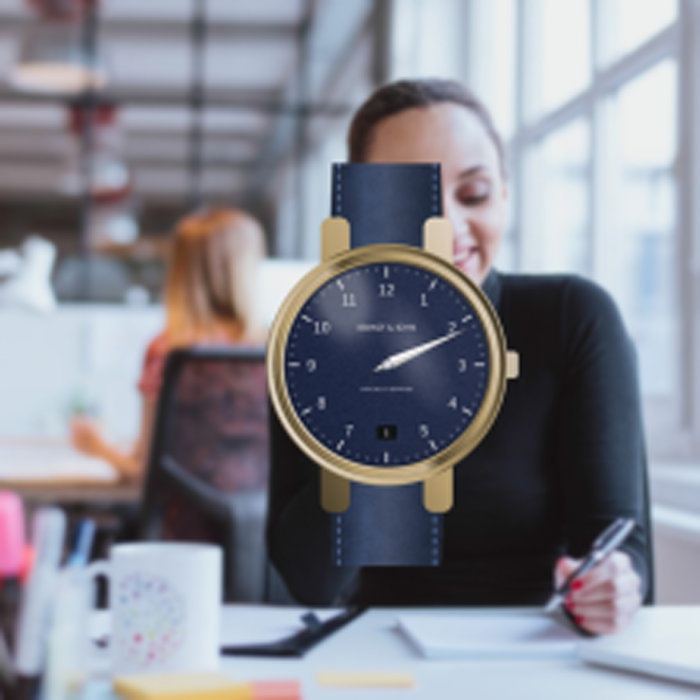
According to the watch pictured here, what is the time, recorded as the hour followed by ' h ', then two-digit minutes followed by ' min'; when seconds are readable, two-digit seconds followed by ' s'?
2 h 11 min
